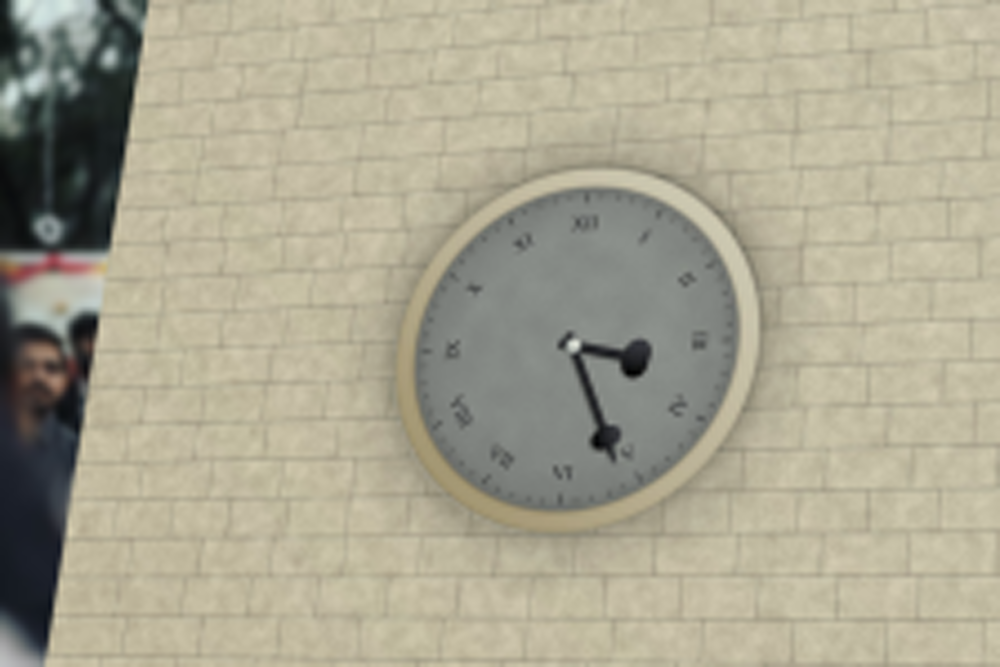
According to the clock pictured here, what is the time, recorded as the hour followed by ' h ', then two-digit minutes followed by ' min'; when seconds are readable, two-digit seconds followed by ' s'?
3 h 26 min
